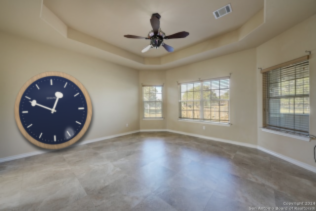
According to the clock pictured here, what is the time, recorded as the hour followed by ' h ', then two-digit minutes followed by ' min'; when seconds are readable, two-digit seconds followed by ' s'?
12 h 49 min
